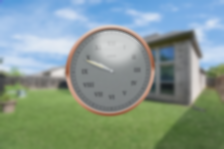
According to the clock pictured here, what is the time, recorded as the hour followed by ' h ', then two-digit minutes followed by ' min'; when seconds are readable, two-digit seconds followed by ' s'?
9 h 49 min
